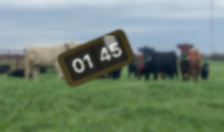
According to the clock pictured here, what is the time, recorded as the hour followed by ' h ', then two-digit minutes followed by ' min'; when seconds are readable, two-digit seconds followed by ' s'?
1 h 45 min
